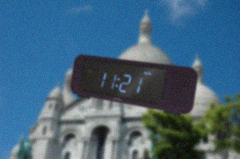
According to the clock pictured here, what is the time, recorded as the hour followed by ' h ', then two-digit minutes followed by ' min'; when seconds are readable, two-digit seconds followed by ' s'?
11 h 21 min
